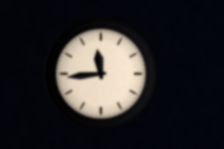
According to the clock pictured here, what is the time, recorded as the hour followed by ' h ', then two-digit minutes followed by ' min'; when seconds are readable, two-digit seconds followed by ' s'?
11 h 44 min
